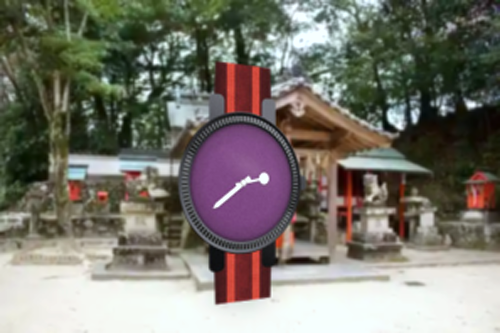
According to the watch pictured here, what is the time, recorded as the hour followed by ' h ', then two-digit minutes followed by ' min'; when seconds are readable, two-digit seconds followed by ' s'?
2 h 39 min
